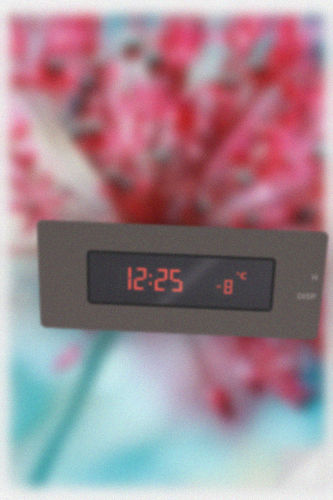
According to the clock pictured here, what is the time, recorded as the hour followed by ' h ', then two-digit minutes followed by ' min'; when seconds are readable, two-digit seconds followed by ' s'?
12 h 25 min
